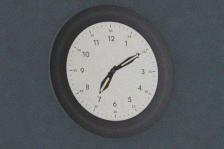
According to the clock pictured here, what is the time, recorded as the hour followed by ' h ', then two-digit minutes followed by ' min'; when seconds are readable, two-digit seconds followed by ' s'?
7 h 10 min
